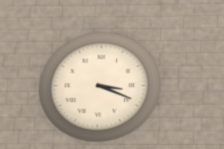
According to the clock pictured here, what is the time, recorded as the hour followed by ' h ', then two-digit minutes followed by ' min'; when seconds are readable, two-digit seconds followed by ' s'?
3 h 19 min
